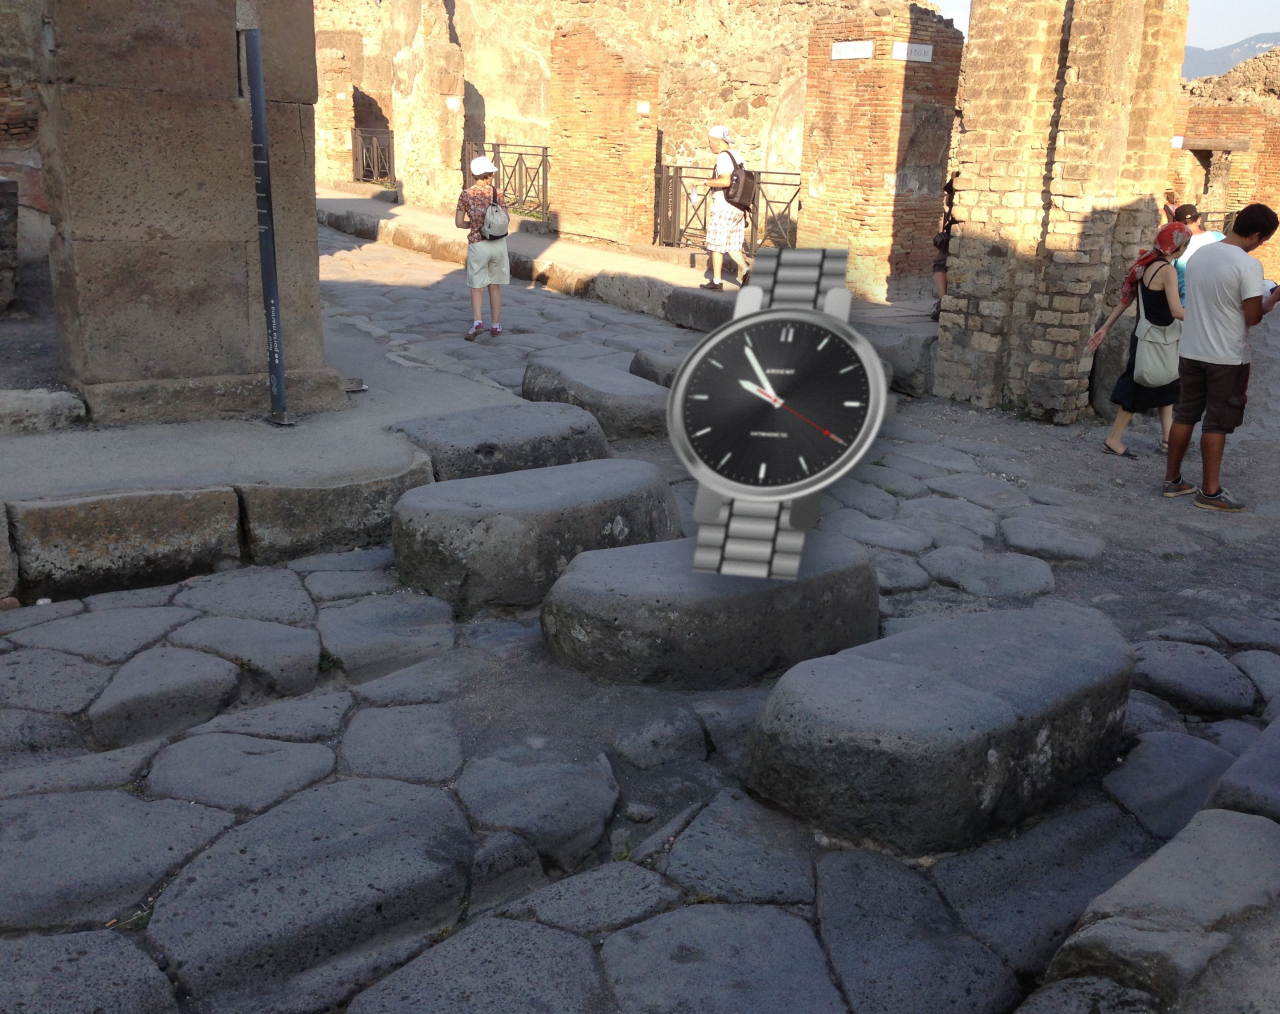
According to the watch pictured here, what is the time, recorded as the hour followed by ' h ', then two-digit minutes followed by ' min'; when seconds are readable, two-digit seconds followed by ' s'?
9 h 54 min 20 s
